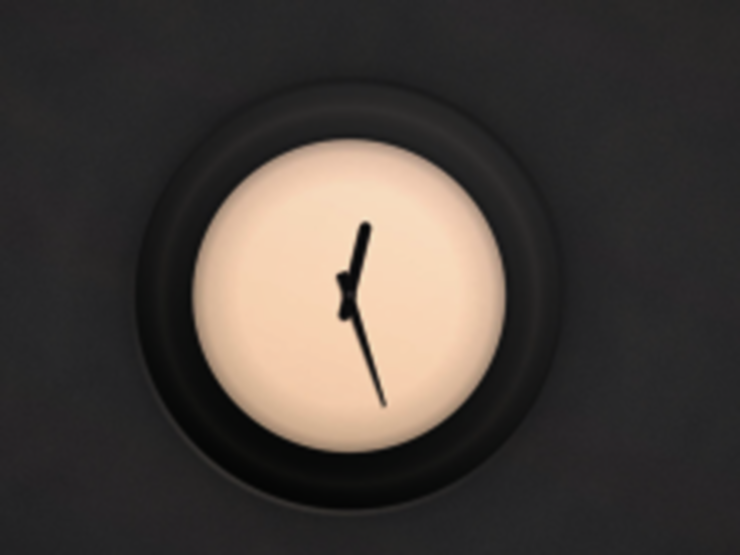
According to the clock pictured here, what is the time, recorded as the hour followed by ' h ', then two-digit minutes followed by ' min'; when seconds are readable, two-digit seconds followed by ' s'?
12 h 27 min
